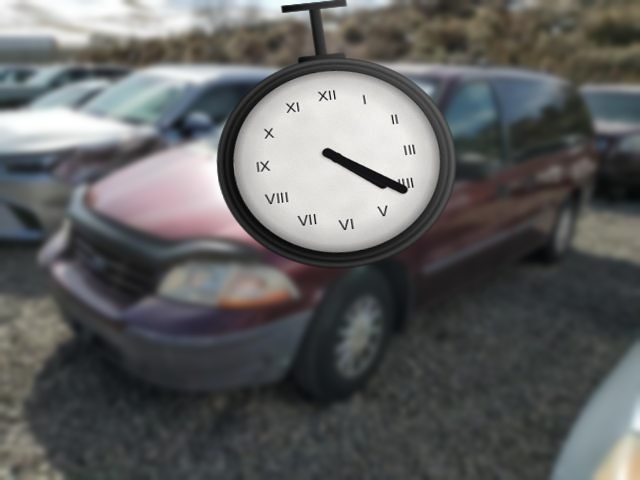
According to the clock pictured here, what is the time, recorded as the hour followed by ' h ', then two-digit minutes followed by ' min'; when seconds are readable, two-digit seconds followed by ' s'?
4 h 21 min
